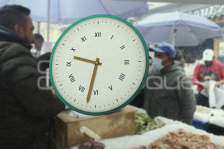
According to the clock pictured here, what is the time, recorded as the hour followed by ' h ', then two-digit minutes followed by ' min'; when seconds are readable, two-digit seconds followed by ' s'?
9 h 32 min
